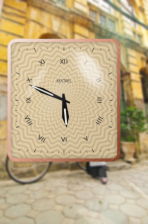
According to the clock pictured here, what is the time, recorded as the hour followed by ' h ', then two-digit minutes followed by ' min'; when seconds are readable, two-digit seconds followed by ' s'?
5 h 49 min
